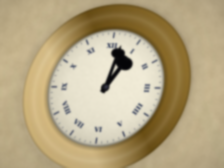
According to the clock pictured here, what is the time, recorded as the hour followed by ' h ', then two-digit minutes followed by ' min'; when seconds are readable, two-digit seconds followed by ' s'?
1 h 02 min
